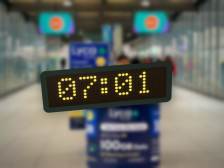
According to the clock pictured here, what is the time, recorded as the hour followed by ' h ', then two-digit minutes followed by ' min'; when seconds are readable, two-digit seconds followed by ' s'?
7 h 01 min
